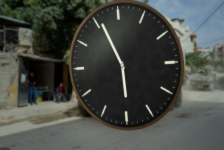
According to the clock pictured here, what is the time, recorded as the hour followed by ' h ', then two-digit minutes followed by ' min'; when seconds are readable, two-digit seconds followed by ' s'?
5 h 56 min
